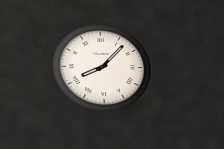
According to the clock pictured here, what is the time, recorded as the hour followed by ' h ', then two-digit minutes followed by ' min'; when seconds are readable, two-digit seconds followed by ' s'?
8 h 07 min
